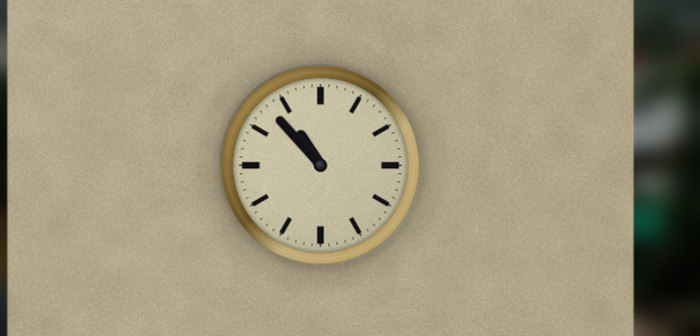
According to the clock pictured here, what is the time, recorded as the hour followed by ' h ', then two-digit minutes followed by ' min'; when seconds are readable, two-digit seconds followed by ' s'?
10 h 53 min
